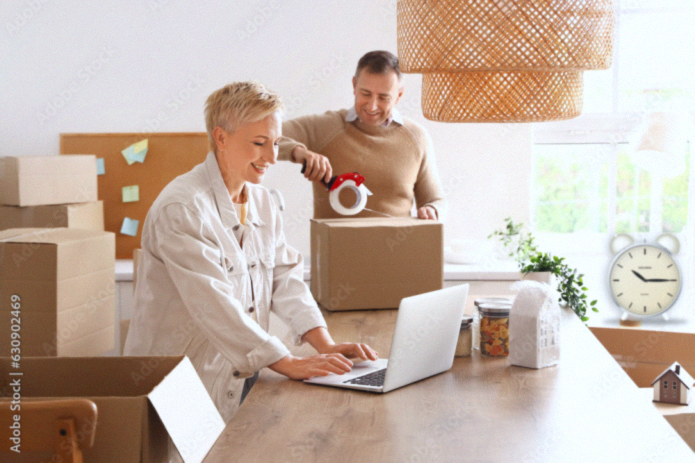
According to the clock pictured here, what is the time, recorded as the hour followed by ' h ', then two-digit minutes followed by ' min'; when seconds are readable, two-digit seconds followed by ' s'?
10 h 15 min
